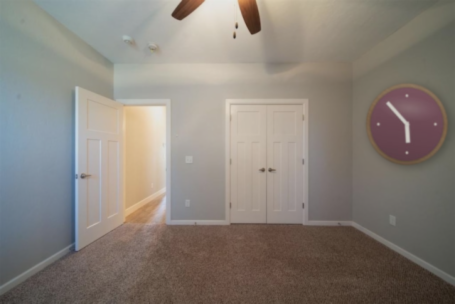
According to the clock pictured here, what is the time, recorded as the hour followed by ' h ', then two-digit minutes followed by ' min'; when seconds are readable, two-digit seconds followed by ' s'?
5 h 53 min
